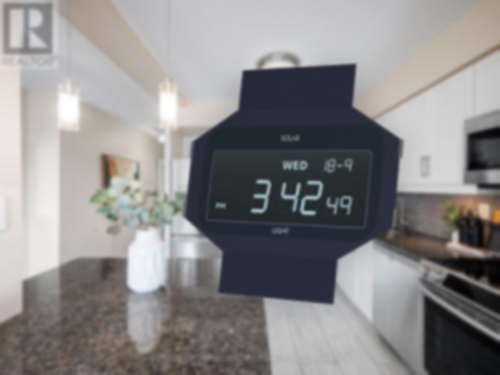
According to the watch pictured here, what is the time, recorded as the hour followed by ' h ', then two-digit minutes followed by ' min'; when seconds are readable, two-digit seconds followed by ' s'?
3 h 42 min 49 s
